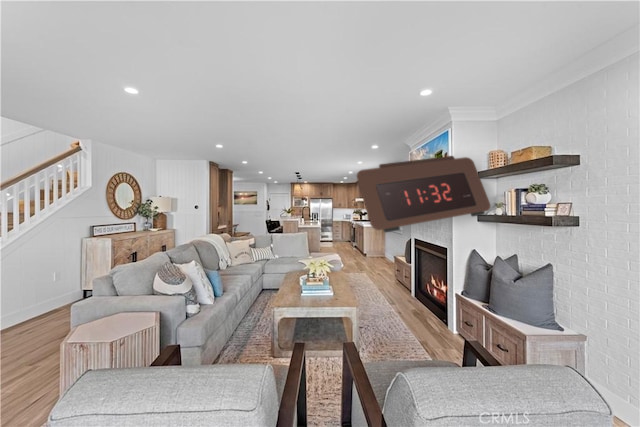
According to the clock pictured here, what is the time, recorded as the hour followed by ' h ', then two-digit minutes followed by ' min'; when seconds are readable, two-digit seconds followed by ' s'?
11 h 32 min
